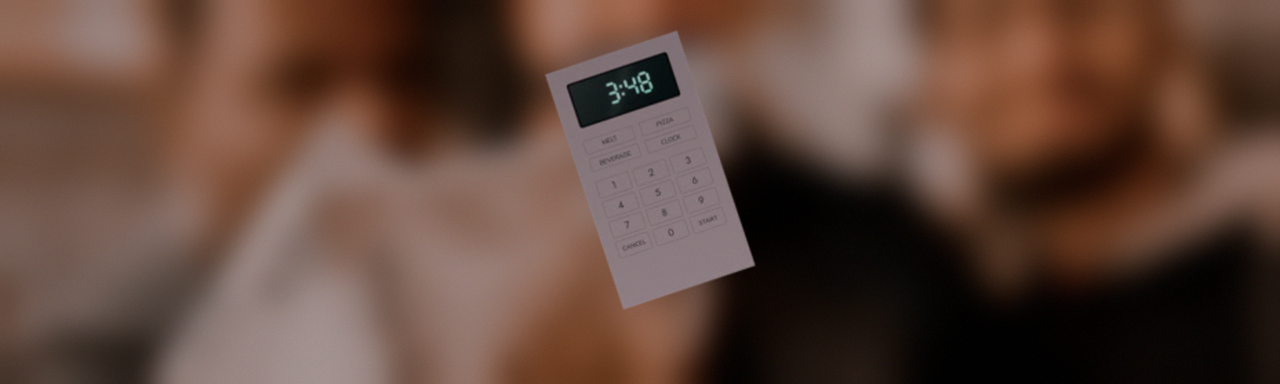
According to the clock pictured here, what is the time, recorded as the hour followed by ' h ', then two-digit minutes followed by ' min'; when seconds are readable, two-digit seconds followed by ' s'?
3 h 48 min
